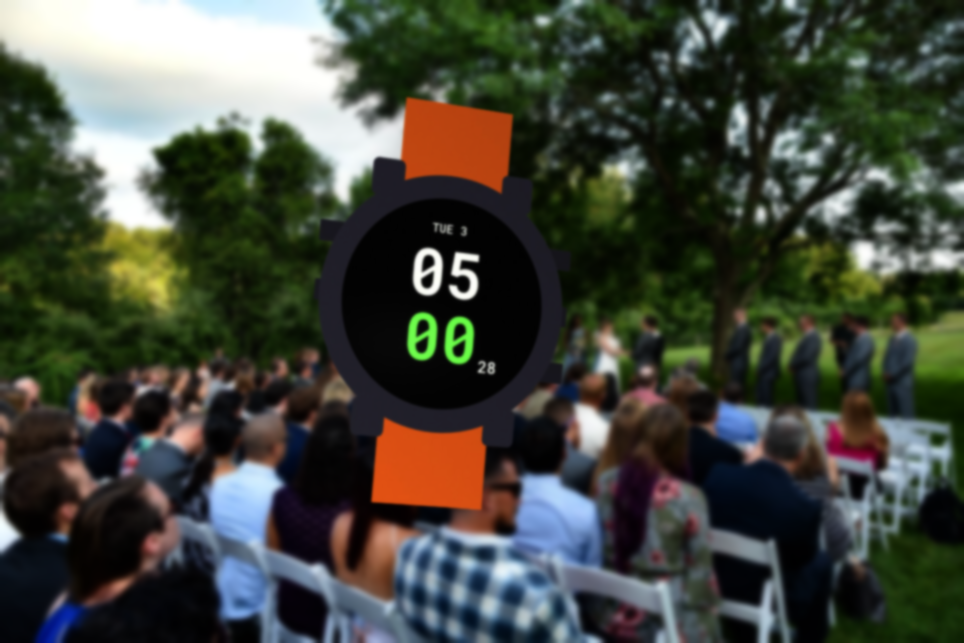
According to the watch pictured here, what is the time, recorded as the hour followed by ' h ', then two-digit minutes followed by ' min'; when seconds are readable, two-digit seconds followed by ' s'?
5 h 00 min 28 s
